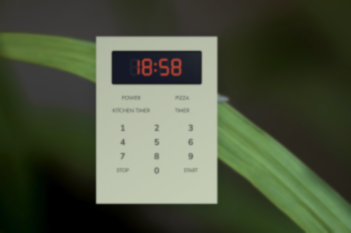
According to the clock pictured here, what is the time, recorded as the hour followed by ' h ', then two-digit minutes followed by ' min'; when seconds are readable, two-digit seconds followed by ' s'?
18 h 58 min
